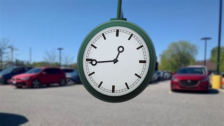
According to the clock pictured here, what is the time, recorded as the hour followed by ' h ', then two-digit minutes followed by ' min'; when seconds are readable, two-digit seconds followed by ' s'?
12 h 44 min
